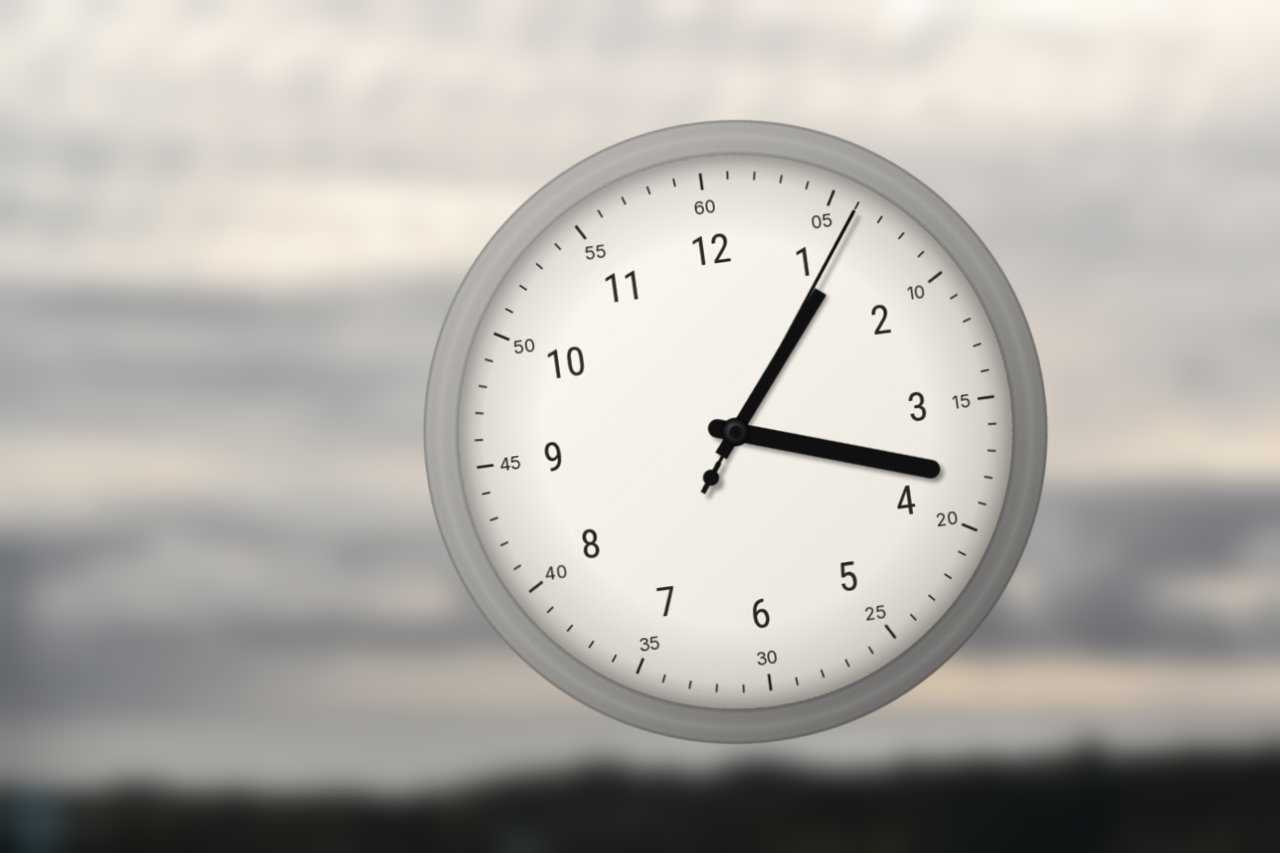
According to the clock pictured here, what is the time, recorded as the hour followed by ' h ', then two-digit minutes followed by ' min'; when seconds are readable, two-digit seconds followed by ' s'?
1 h 18 min 06 s
